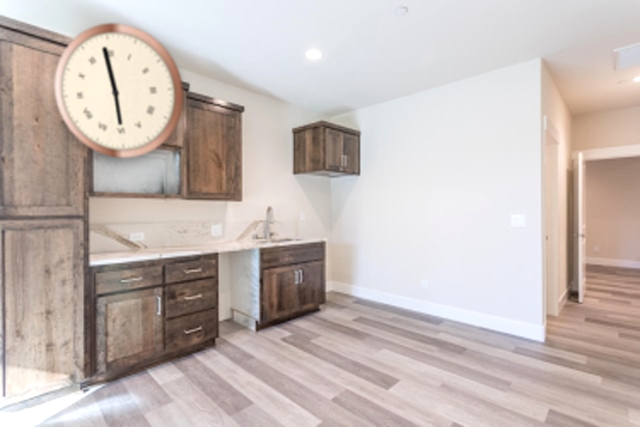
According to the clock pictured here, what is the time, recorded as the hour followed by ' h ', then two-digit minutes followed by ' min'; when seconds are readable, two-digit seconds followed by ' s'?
5 h 59 min
